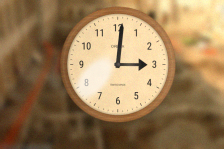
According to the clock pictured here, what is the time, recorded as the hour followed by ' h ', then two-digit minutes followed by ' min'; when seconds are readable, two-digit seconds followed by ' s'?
3 h 01 min
